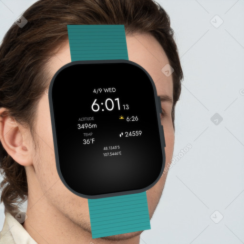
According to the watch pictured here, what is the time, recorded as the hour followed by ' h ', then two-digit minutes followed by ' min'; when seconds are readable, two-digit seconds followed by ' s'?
6 h 01 min
